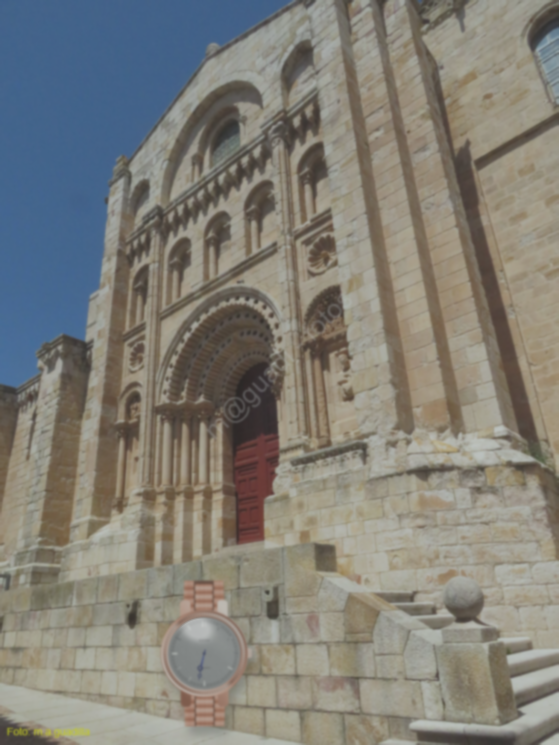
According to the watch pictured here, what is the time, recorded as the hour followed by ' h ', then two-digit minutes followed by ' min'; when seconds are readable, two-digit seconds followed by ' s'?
6 h 32 min
